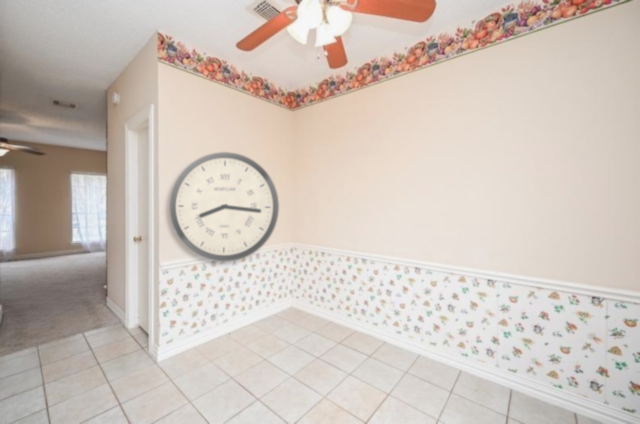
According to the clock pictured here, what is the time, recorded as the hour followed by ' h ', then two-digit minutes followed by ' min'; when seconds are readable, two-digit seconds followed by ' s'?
8 h 16 min
